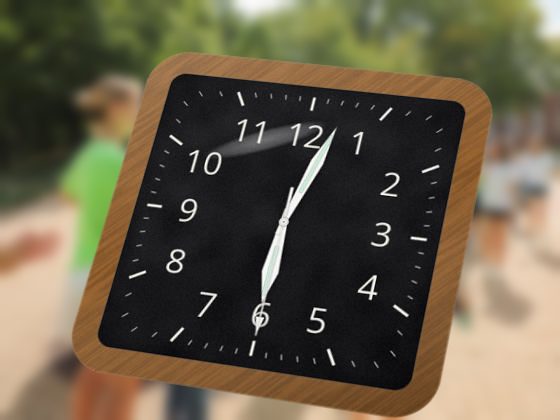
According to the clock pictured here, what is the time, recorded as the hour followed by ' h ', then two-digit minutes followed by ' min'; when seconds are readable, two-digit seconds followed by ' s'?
6 h 02 min 30 s
